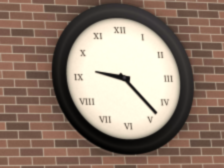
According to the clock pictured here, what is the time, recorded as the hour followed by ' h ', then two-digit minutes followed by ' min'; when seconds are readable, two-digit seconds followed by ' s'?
9 h 23 min
